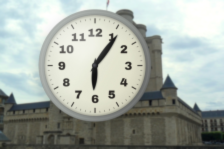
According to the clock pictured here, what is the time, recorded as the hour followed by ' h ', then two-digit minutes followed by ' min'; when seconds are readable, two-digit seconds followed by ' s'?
6 h 06 min
